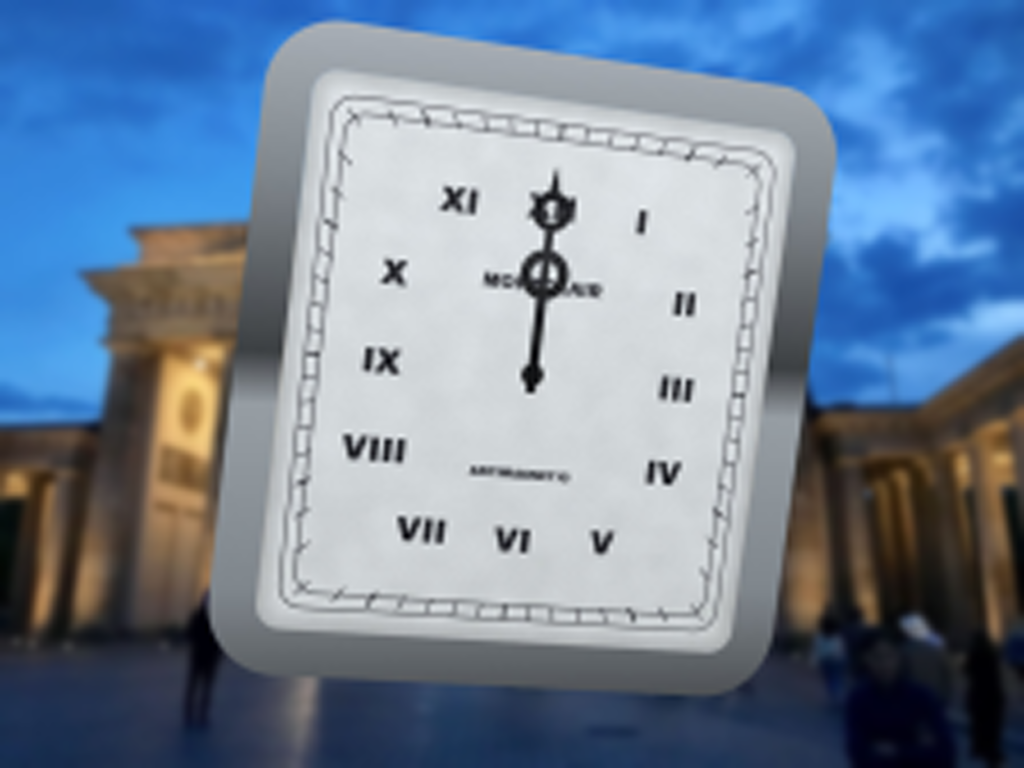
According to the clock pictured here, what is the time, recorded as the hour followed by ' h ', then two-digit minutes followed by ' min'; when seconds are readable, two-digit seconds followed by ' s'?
12 h 00 min
